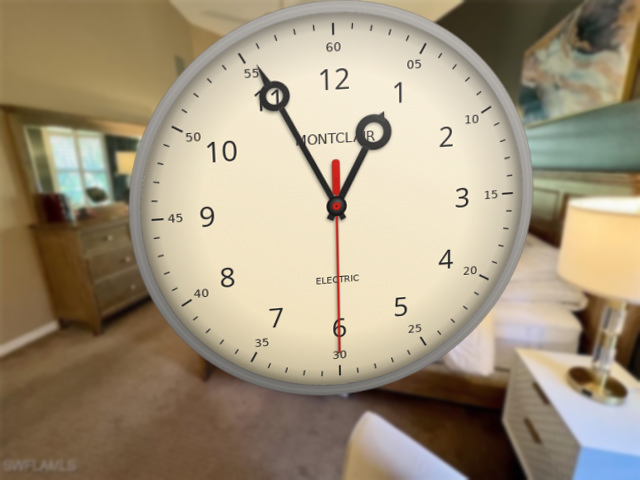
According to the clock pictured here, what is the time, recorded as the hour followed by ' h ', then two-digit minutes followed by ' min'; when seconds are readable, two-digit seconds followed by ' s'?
12 h 55 min 30 s
